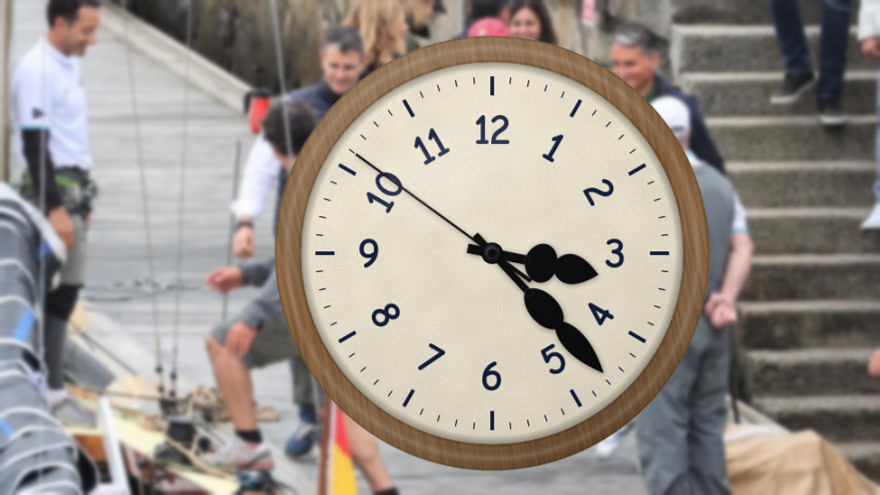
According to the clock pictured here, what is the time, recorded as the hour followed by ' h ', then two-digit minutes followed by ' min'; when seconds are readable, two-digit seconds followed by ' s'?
3 h 22 min 51 s
